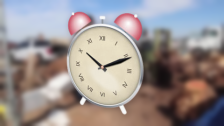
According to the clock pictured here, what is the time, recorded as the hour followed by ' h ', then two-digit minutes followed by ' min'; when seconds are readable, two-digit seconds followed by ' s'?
10 h 11 min
